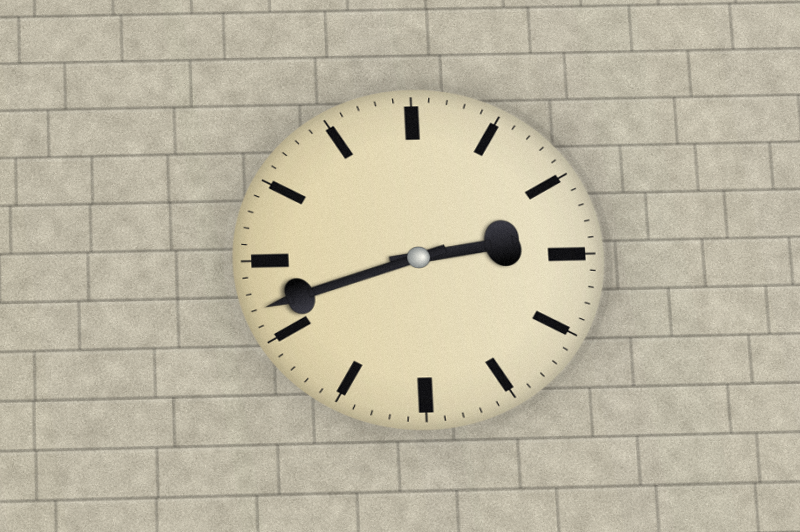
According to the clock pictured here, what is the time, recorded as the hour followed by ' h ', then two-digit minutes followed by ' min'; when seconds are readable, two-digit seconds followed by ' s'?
2 h 42 min
